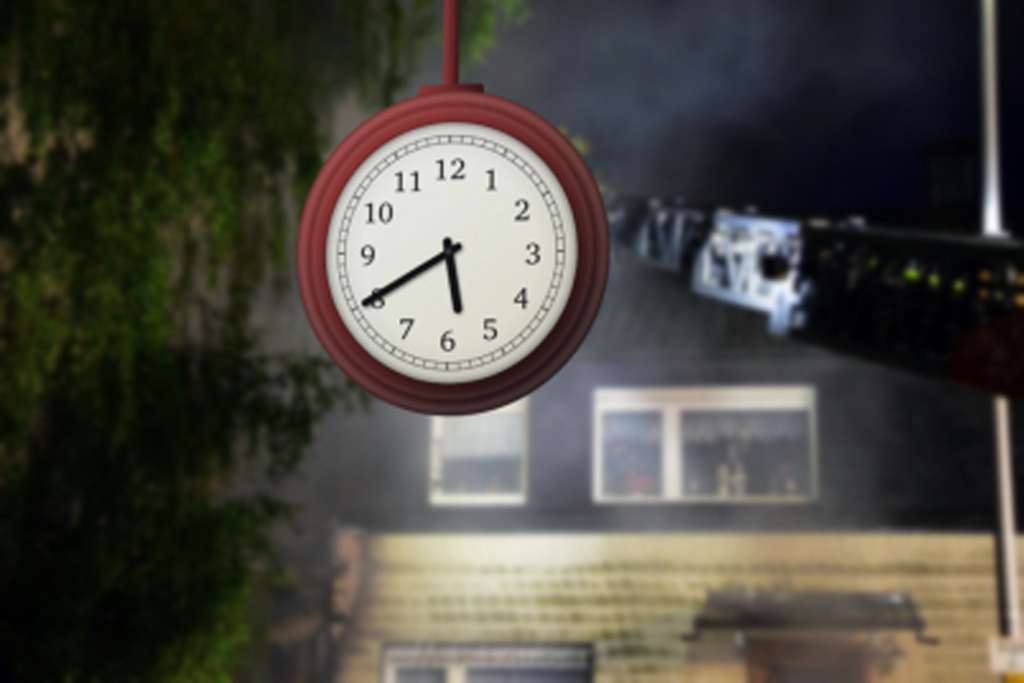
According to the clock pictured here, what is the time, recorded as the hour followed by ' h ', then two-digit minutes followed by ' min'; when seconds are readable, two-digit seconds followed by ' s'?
5 h 40 min
